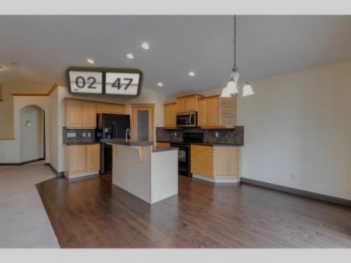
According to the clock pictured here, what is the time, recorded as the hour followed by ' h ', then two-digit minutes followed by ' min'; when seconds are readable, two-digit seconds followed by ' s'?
2 h 47 min
